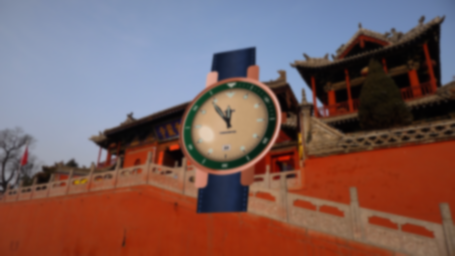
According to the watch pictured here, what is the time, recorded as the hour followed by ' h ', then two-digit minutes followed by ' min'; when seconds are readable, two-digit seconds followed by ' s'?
11 h 54 min
